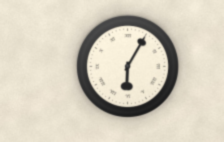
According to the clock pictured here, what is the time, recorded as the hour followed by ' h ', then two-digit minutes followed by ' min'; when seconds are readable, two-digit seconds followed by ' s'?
6 h 05 min
